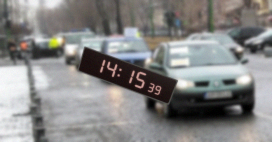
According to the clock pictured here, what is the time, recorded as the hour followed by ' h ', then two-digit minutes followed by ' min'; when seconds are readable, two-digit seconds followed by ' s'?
14 h 15 min 39 s
